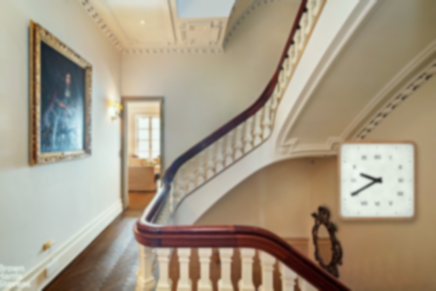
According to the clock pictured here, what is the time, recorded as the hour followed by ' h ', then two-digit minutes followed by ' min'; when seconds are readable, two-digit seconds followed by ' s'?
9 h 40 min
